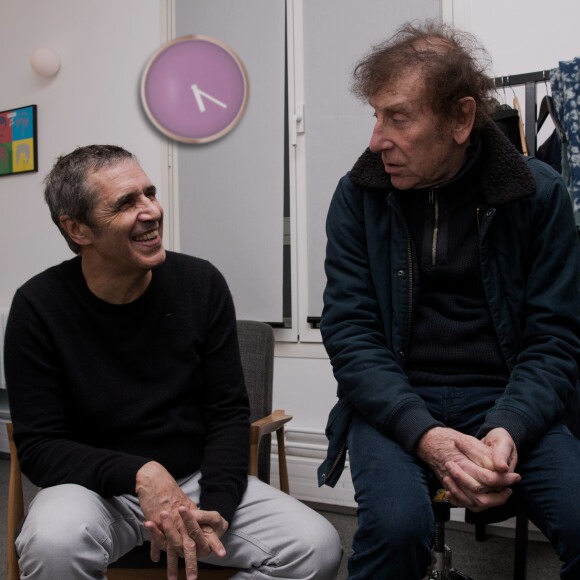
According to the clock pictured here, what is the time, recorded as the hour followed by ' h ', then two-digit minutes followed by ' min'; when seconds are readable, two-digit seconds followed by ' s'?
5 h 20 min
